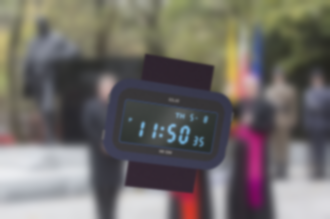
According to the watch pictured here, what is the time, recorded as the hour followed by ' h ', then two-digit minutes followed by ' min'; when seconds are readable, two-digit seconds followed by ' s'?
11 h 50 min
